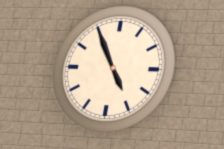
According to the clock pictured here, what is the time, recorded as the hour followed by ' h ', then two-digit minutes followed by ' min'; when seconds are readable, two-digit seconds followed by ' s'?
4 h 55 min
